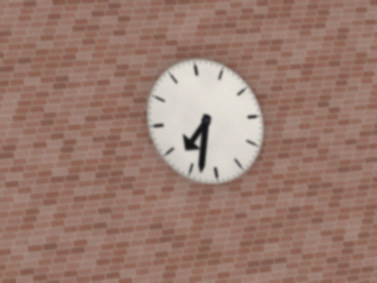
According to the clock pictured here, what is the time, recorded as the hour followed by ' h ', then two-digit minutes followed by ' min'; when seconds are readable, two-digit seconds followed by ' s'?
7 h 33 min
